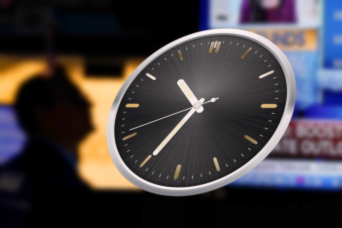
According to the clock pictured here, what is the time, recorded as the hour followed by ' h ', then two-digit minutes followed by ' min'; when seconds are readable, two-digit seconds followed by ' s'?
10 h 34 min 41 s
